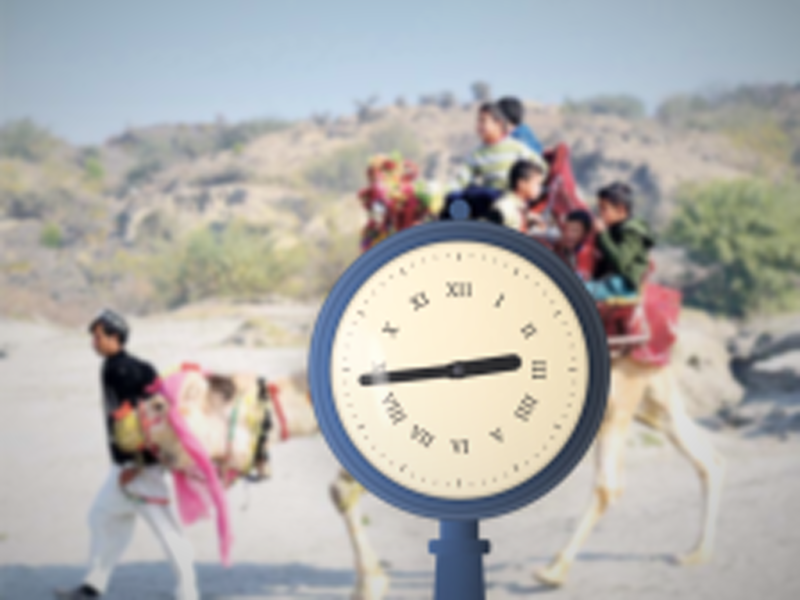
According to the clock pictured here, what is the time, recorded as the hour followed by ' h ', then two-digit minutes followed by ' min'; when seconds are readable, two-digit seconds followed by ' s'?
2 h 44 min
